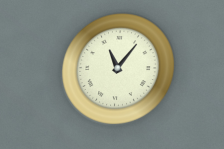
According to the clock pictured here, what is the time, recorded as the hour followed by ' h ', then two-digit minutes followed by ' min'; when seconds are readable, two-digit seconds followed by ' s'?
11 h 06 min
